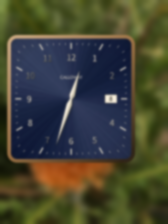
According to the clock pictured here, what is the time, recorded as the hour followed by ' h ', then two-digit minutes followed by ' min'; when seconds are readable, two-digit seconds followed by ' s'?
12 h 33 min
